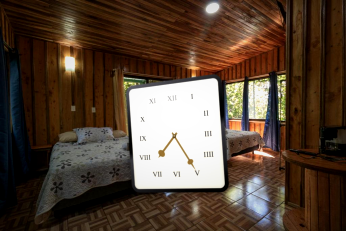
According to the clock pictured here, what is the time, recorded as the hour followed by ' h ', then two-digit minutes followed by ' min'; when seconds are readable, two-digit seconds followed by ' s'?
7 h 25 min
